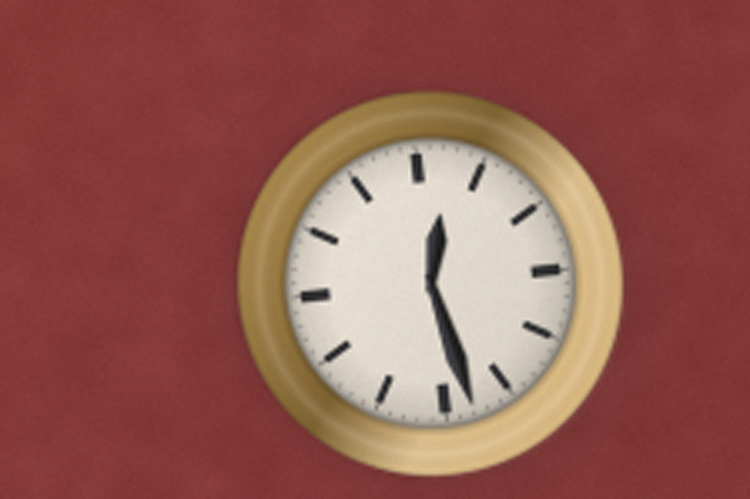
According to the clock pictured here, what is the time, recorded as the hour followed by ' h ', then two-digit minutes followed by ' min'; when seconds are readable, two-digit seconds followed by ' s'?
12 h 28 min
